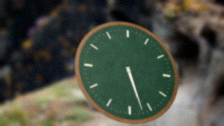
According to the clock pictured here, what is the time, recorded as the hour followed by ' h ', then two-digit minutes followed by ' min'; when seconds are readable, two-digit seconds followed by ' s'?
5 h 27 min
